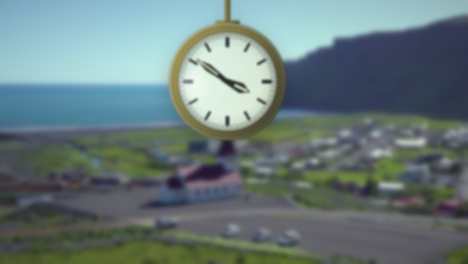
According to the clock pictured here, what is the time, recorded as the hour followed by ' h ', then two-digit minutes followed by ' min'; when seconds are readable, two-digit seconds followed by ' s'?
3 h 51 min
